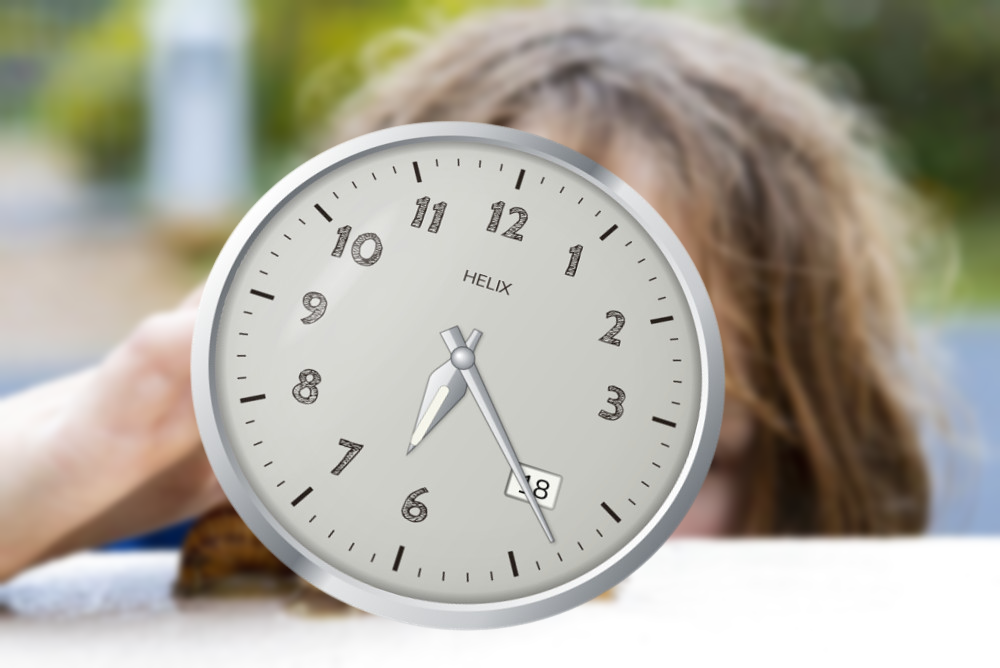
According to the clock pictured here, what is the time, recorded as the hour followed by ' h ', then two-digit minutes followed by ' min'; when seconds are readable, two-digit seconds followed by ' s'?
6 h 23 min
